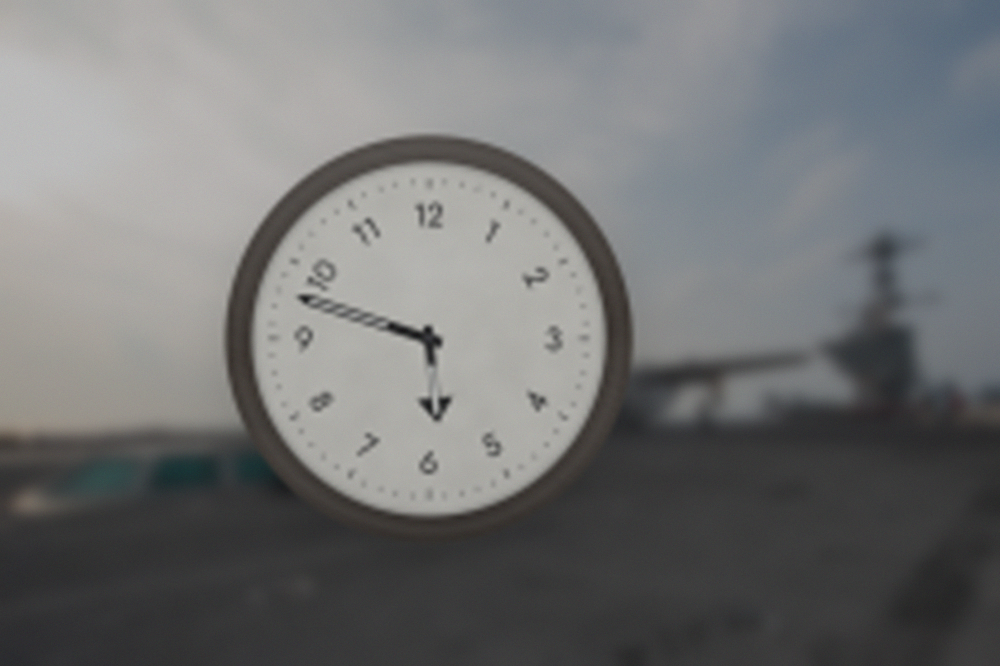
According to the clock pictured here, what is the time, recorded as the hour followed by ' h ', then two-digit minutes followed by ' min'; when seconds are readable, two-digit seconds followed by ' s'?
5 h 48 min
